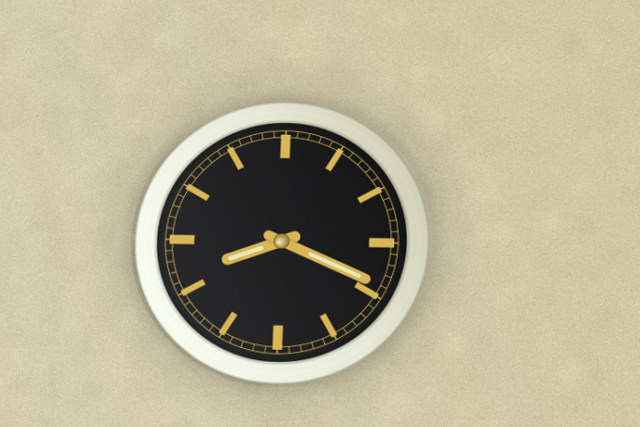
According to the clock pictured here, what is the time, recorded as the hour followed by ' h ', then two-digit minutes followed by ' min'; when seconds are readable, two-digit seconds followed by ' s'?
8 h 19 min
